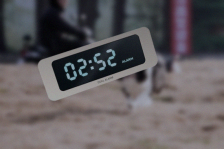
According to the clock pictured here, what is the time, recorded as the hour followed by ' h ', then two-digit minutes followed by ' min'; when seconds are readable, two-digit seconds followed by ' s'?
2 h 52 min
